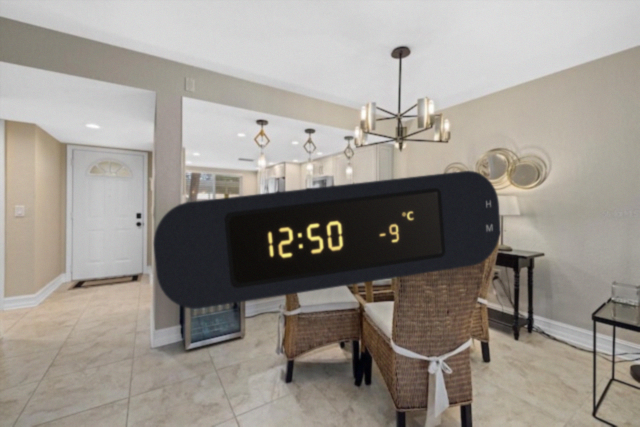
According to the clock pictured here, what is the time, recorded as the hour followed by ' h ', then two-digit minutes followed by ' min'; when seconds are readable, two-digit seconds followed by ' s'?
12 h 50 min
